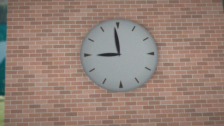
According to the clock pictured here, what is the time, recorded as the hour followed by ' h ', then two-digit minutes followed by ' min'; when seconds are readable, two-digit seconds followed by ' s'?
8 h 59 min
